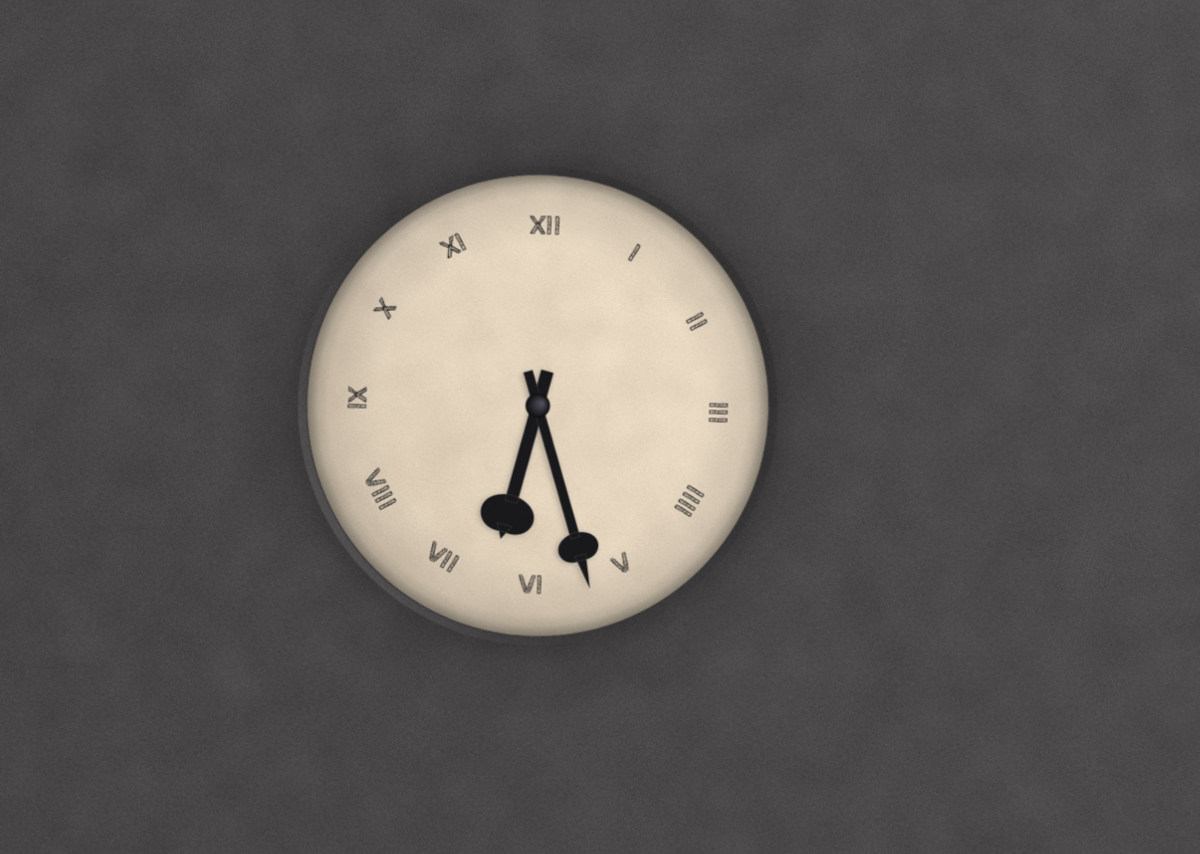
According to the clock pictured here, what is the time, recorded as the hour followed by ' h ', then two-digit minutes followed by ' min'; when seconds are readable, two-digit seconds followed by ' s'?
6 h 27 min
